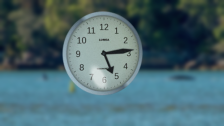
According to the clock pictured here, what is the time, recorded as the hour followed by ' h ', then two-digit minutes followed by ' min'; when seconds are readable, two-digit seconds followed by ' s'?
5 h 14 min
